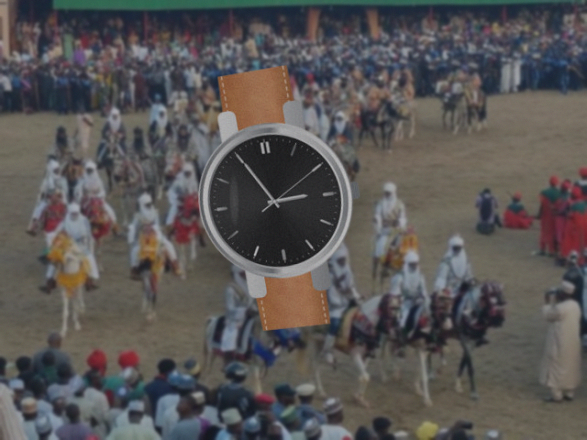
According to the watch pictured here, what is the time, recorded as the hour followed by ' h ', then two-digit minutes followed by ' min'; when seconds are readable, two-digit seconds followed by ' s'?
2 h 55 min 10 s
